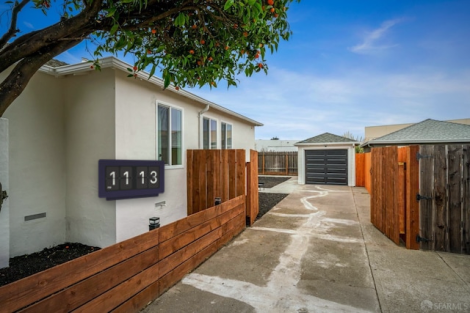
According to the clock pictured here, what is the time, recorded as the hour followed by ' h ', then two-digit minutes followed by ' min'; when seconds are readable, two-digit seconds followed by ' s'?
11 h 13 min
